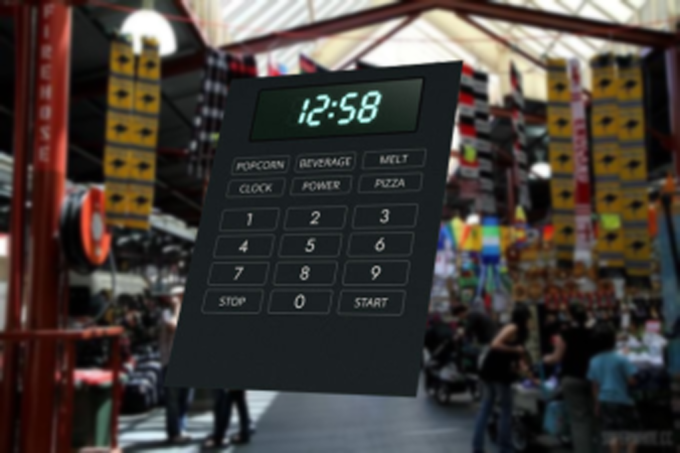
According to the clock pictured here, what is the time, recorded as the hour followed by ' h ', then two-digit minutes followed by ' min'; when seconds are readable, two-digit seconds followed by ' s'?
12 h 58 min
